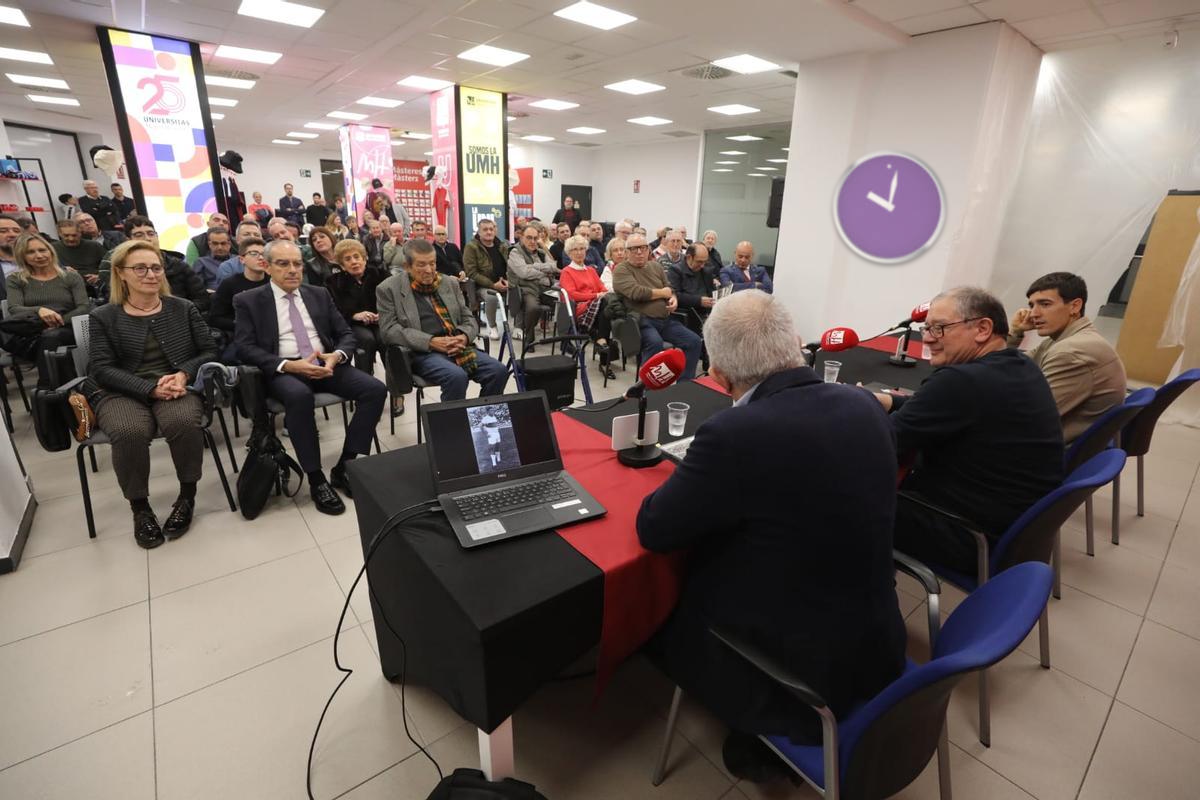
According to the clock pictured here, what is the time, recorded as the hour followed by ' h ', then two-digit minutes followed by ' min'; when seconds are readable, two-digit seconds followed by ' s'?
10 h 02 min
